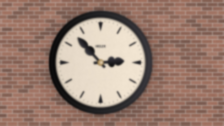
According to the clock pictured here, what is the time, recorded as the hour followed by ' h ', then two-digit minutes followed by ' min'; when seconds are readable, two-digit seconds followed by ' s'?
2 h 53 min
